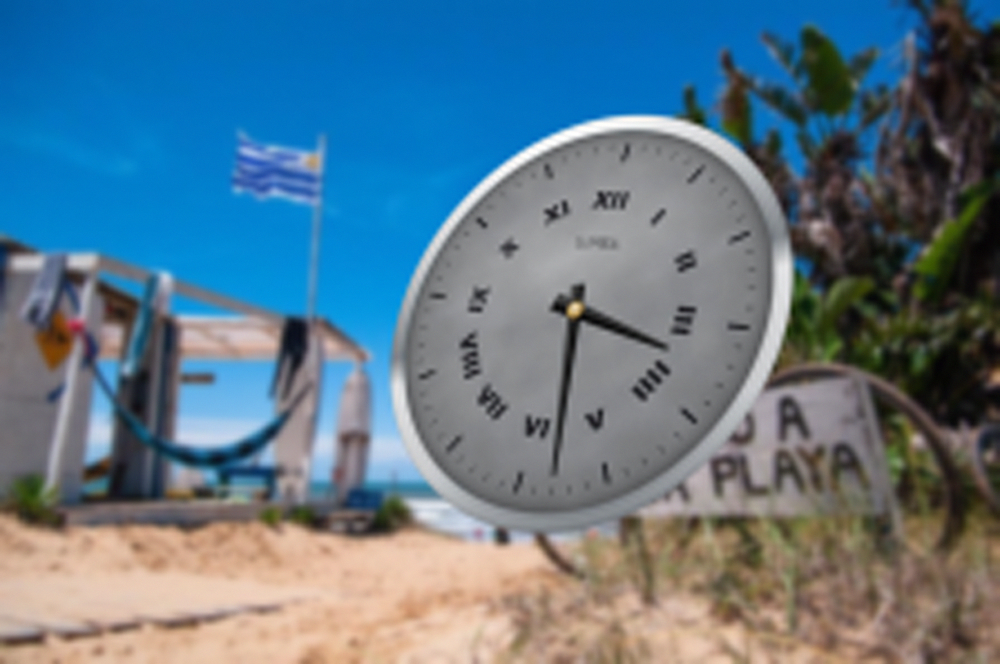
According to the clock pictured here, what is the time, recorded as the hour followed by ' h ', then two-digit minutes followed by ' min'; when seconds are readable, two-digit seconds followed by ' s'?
3 h 28 min
